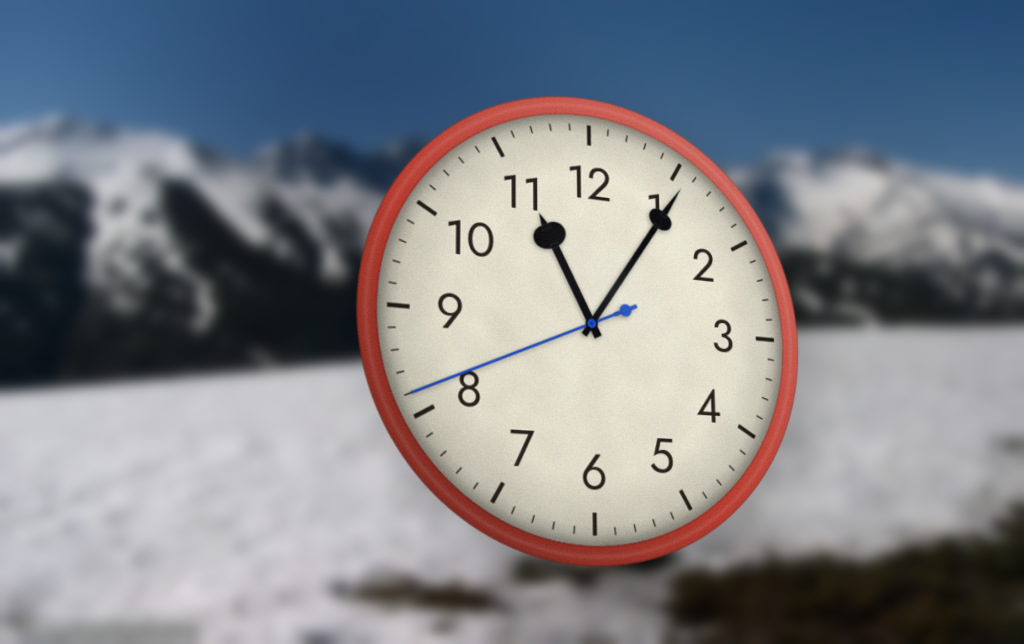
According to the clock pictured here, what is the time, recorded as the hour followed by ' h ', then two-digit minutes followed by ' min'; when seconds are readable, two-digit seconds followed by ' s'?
11 h 05 min 41 s
